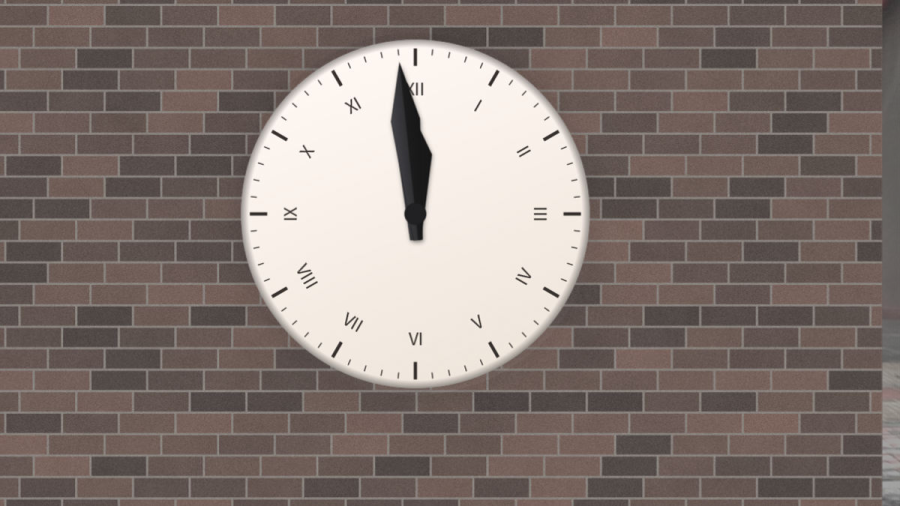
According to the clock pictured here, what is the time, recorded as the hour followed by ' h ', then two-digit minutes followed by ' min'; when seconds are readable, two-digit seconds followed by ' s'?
11 h 59 min
